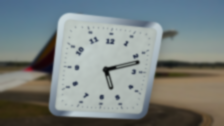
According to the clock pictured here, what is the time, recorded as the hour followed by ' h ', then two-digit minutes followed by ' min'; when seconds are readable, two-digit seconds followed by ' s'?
5 h 12 min
